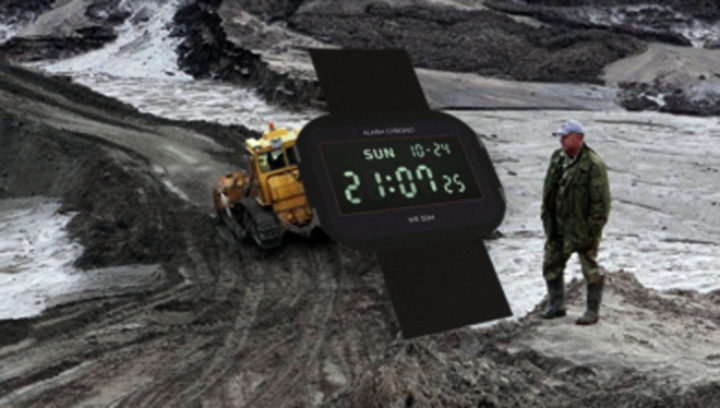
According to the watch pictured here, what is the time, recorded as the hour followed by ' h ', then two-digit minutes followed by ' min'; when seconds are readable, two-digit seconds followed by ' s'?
21 h 07 min 25 s
